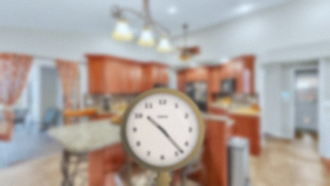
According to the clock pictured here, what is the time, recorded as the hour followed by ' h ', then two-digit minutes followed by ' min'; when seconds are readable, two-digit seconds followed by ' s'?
10 h 23 min
